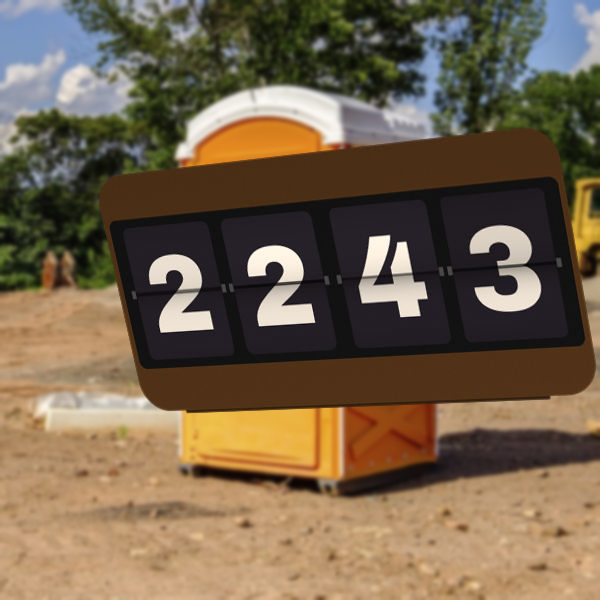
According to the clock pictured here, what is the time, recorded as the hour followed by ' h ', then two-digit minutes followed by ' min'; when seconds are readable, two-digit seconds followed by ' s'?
22 h 43 min
